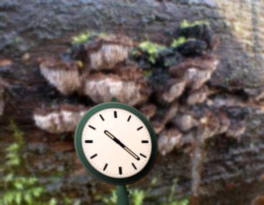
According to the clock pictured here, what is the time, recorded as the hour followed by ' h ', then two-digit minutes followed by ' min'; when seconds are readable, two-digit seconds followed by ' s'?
10 h 22 min
